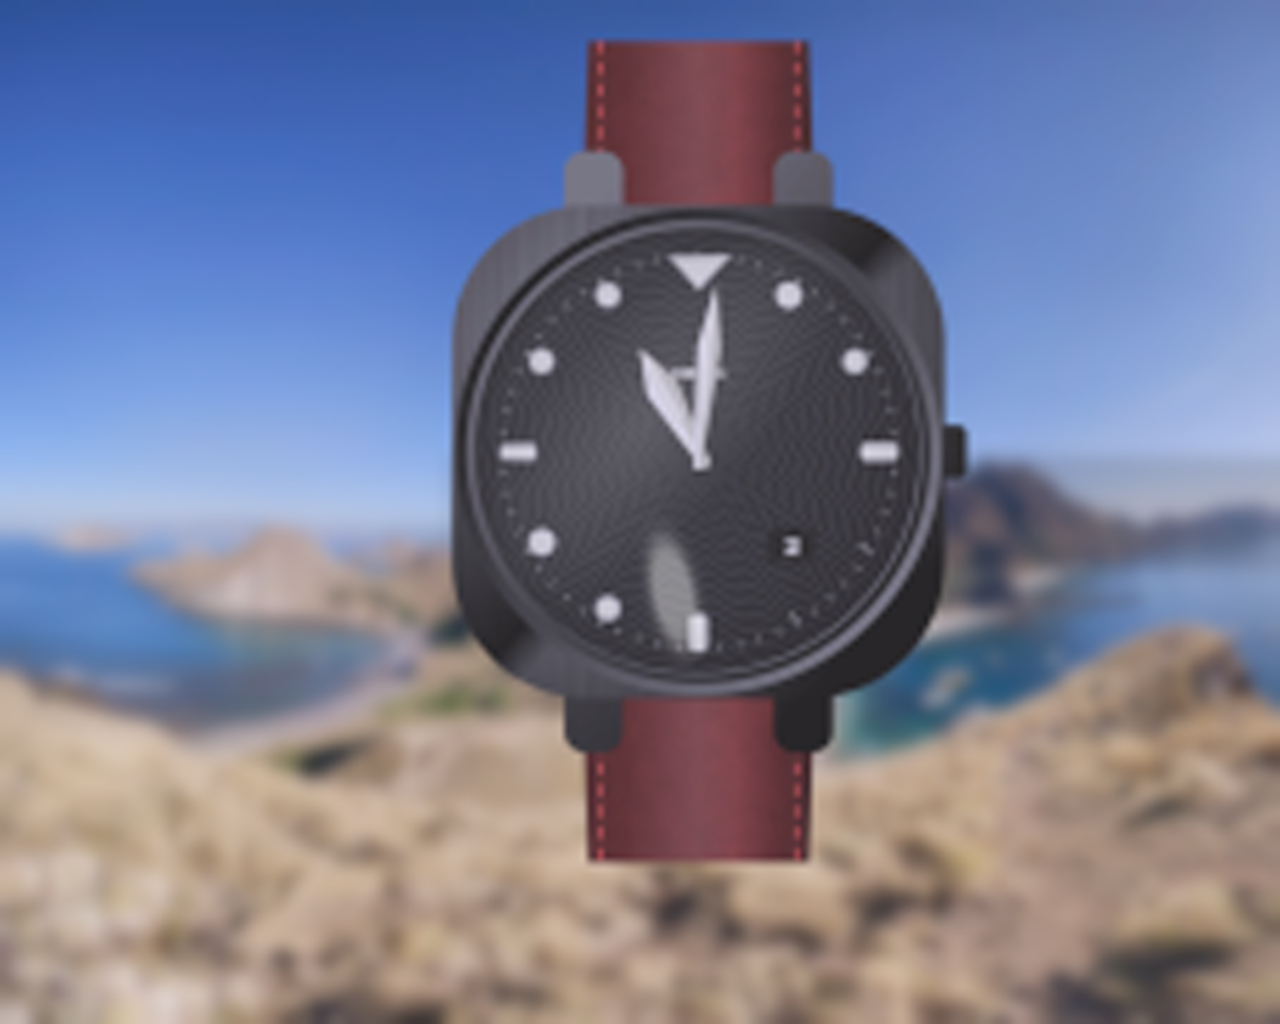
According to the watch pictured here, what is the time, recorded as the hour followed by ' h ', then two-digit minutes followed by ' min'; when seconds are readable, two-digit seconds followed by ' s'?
11 h 01 min
